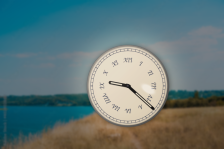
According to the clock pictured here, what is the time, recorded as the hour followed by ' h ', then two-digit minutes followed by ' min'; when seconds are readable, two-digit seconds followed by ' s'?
9 h 22 min
